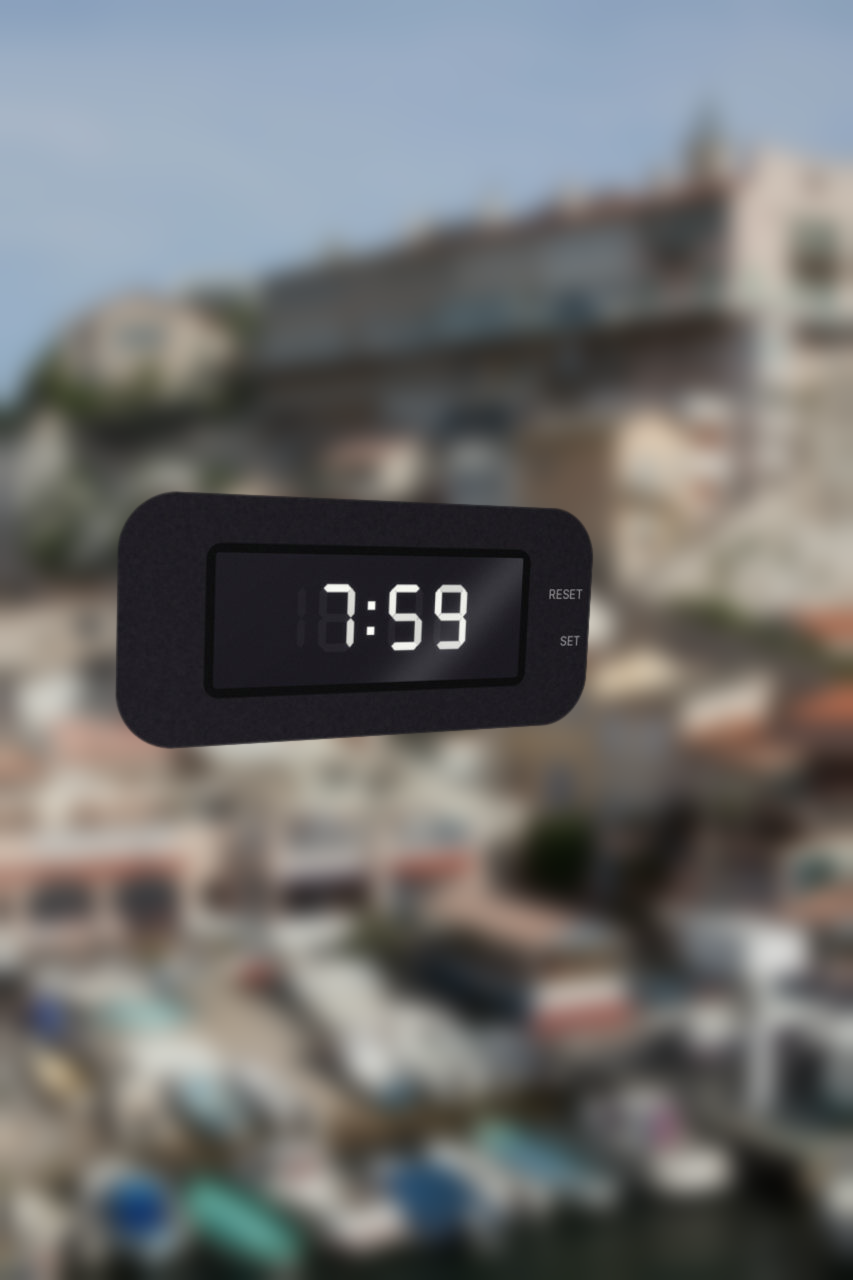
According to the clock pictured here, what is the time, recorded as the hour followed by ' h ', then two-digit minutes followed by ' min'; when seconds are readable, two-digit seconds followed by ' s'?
7 h 59 min
